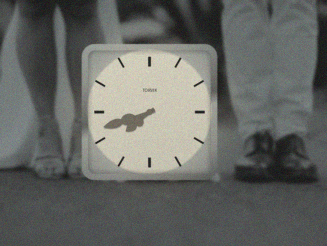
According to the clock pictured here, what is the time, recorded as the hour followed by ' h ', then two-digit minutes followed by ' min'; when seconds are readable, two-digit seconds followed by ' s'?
7 h 42 min
